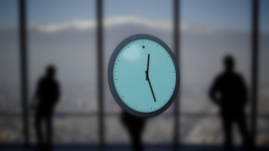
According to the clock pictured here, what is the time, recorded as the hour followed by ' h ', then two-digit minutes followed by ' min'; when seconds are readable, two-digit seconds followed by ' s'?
12 h 28 min
